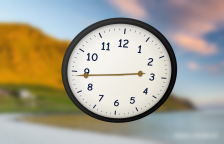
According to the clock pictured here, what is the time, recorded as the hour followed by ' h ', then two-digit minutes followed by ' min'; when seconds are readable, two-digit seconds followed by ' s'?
2 h 44 min
